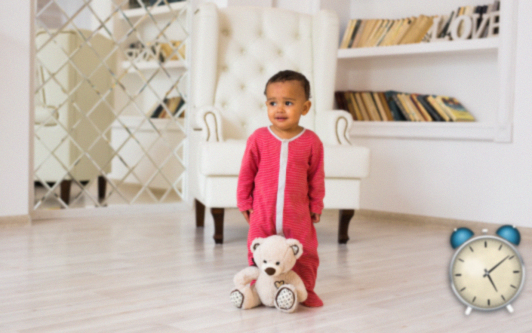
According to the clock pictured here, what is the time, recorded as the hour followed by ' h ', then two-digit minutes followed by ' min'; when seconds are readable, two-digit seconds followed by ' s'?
5 h 09 min
